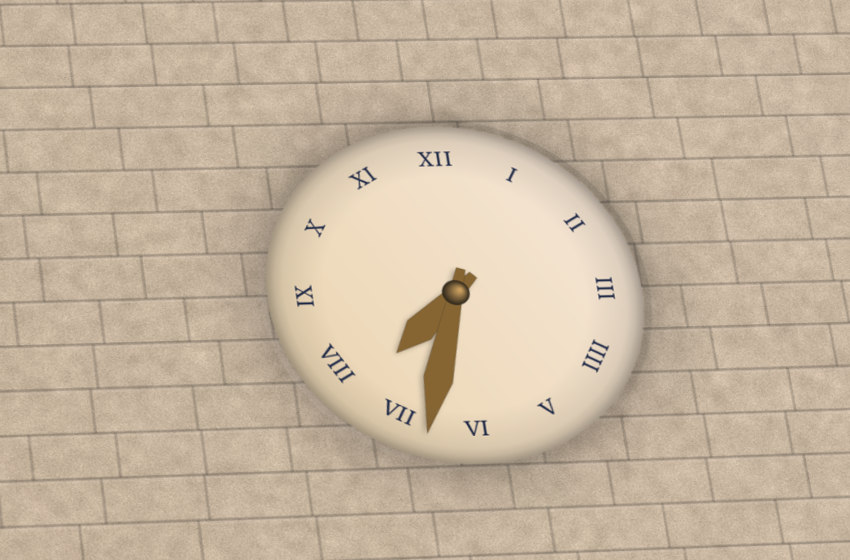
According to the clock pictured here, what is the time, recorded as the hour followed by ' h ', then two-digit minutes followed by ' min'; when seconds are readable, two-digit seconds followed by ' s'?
7 h 33 min
